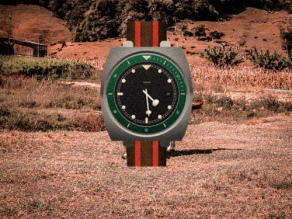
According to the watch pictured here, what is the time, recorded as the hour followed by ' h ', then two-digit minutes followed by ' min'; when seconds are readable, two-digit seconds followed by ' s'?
4 h 29 min
